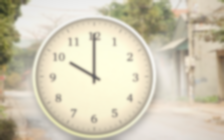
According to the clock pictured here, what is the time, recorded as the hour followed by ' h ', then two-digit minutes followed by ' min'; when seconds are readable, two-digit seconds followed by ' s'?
10 h 00 min
